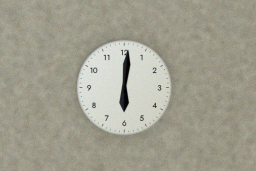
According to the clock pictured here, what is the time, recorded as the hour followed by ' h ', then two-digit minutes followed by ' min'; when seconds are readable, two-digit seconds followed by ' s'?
6 h 01 min
